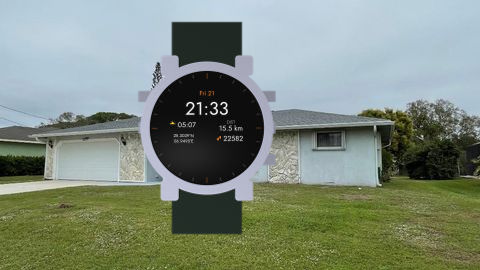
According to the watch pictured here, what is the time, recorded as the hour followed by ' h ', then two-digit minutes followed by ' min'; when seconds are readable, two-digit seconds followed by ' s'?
21 h 33 min
